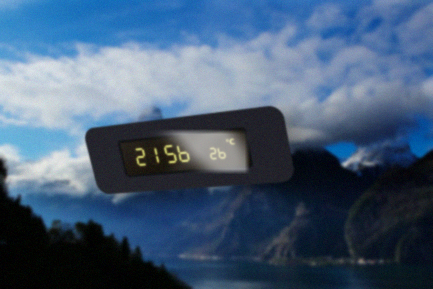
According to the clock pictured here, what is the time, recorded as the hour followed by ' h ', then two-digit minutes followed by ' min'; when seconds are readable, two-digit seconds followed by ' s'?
21 h 56 min
